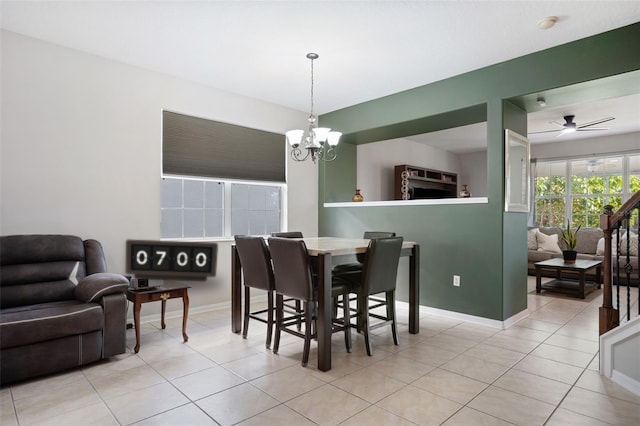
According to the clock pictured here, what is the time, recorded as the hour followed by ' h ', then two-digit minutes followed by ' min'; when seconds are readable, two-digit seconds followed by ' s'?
7 h 00 min
